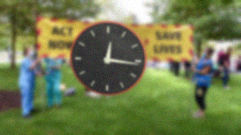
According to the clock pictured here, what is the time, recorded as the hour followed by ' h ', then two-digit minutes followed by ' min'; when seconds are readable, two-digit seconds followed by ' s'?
12 h 16 min
